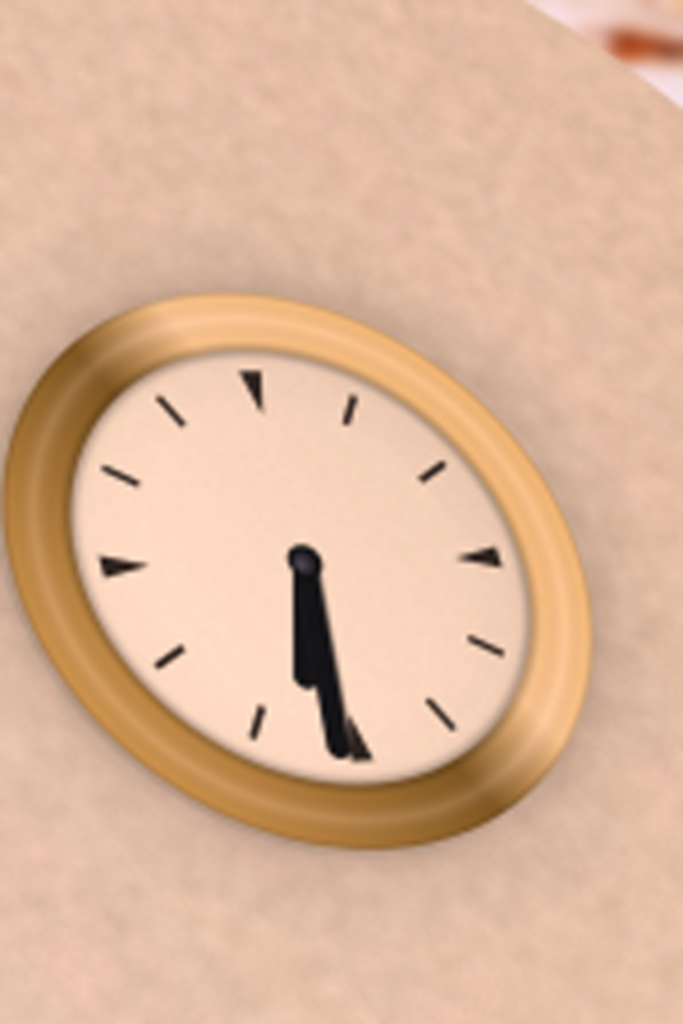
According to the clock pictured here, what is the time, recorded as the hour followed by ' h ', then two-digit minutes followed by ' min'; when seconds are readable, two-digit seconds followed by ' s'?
6 h 31 min
